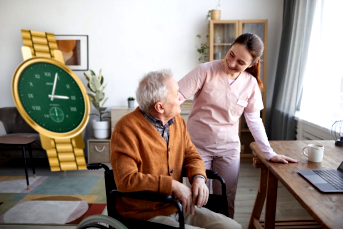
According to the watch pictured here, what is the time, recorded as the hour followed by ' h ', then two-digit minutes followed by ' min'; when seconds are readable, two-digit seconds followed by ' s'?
3 h 04 min
